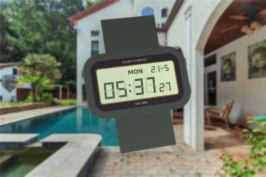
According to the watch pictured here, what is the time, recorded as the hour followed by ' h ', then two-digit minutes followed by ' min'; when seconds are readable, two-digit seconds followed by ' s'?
5 h 37 min
